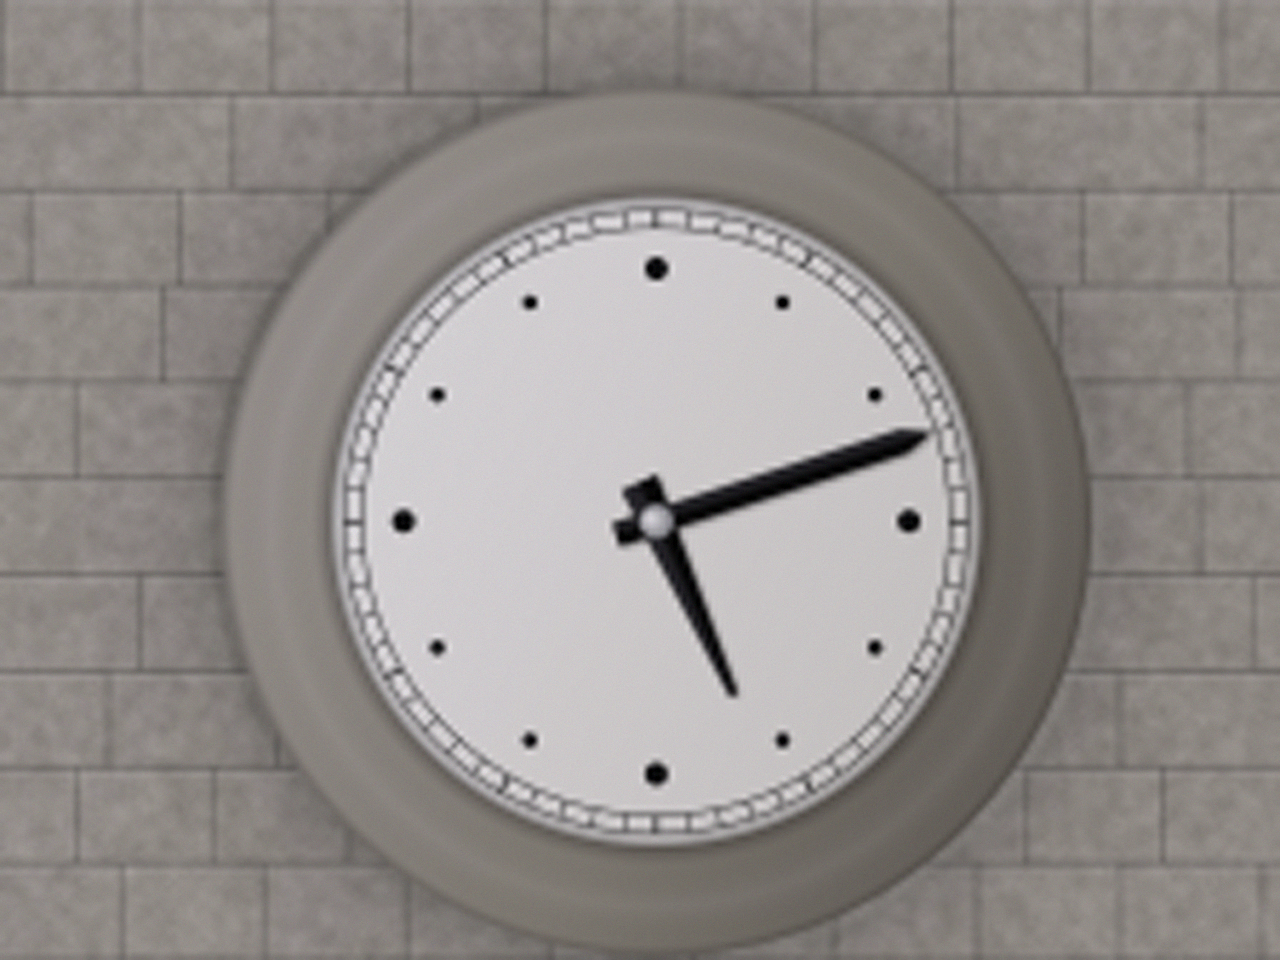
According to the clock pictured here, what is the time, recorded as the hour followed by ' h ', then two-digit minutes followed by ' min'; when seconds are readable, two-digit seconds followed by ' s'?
5 h 12 min
